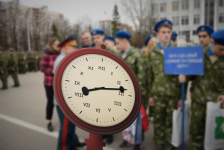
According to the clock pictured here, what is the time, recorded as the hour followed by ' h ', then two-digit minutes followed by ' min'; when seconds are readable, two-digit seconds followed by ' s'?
8 h 13 min
